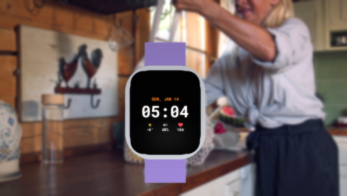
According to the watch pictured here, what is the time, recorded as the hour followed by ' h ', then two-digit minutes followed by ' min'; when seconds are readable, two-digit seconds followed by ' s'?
5 h 04 min
